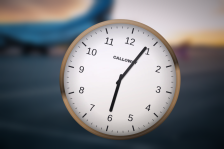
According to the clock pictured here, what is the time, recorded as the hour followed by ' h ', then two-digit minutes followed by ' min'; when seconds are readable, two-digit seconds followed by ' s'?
6 h 04 min
